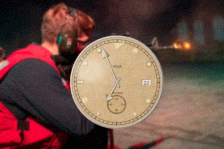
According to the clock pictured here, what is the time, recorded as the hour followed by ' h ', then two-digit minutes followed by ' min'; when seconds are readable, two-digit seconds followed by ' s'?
6 h 56 min
